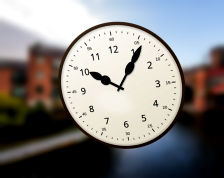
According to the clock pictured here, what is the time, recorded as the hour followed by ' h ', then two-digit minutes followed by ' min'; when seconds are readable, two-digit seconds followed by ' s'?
10 h 06 min
